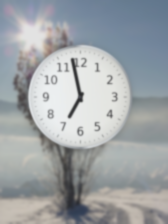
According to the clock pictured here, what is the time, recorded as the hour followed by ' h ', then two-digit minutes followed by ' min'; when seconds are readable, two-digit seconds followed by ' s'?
6 h 58 min
